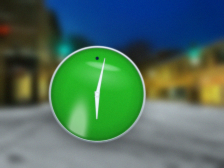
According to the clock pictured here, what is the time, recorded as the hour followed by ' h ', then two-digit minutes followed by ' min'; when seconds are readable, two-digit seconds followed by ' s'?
6 h 02 min
